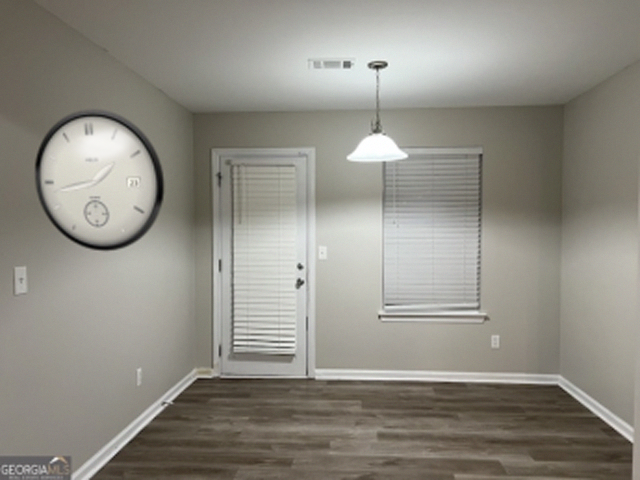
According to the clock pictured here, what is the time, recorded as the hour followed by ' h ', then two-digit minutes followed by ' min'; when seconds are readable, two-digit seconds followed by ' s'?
1 h 43 min
